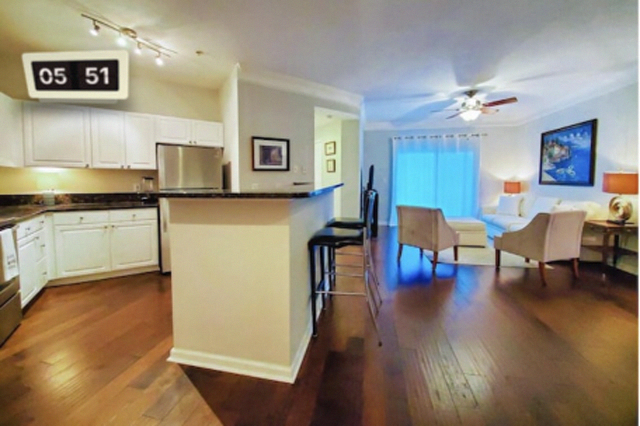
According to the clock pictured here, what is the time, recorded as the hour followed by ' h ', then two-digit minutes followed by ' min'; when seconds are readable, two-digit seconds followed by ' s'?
5 h 51 min
